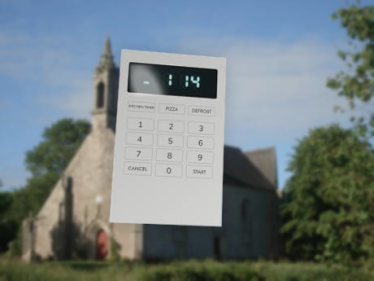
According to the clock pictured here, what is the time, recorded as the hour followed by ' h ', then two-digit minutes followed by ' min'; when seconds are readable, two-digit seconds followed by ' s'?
1 h 14 min
